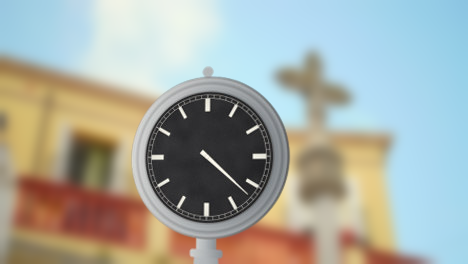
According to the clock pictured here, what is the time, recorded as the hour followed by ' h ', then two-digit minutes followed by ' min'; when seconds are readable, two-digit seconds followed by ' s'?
4 h 22 min
